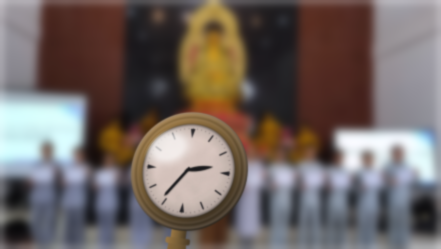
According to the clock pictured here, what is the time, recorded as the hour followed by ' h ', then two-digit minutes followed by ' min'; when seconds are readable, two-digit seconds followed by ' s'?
2 h 36 min
